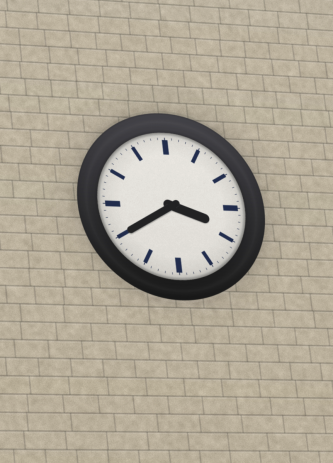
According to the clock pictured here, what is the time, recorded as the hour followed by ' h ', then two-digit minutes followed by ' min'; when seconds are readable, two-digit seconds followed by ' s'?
3 h 40 min
